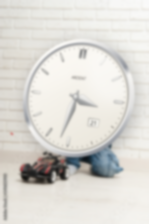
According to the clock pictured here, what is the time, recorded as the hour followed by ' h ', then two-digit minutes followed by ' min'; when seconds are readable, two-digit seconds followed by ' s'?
3 h 32 min
